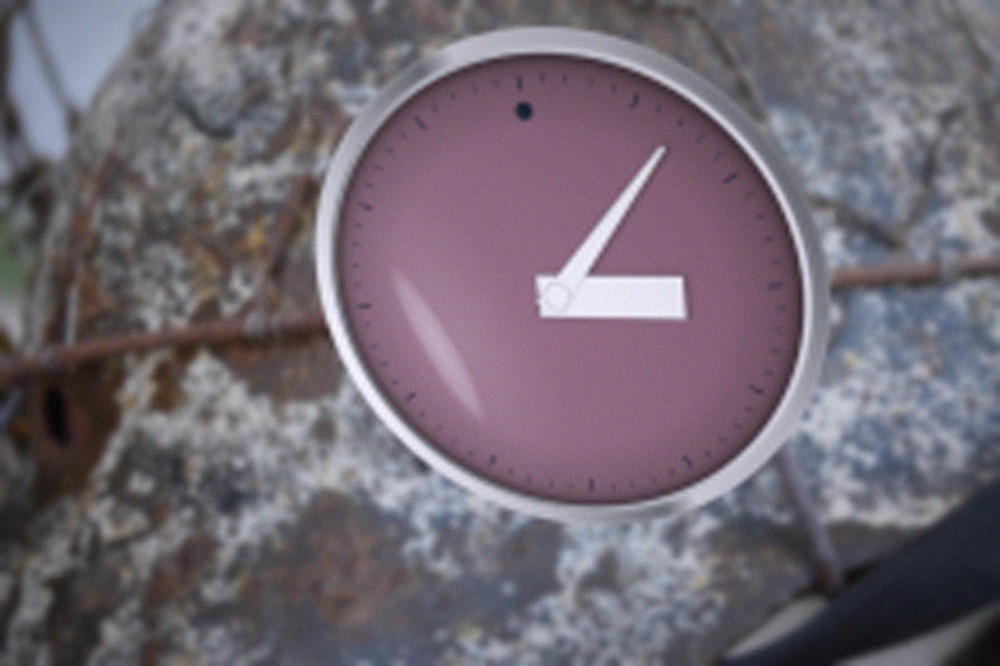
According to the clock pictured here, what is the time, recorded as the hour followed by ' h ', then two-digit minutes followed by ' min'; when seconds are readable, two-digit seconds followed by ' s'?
3 h 07 min
